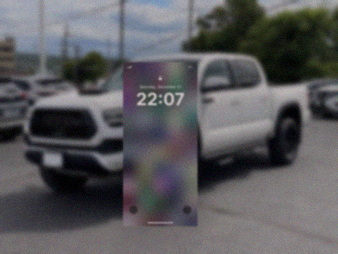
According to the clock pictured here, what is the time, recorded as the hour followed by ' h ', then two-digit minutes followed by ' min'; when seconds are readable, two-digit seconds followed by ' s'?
22 h 07 min
